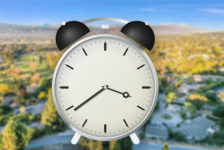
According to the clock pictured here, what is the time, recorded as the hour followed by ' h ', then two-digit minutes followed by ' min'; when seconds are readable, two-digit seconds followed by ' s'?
3 h 39 min
